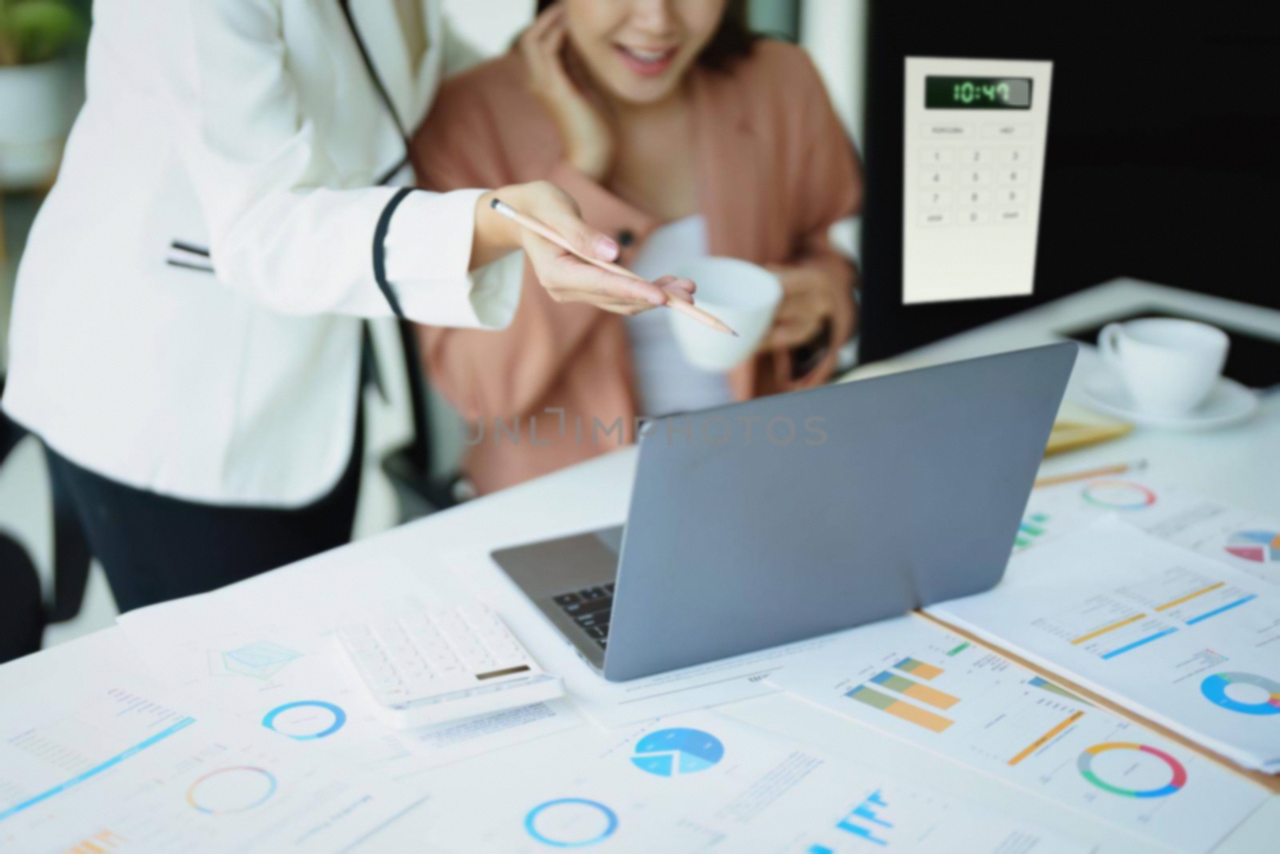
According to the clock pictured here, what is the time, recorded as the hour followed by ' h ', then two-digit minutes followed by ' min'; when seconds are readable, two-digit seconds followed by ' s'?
10 h 47 min
